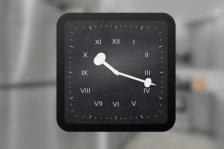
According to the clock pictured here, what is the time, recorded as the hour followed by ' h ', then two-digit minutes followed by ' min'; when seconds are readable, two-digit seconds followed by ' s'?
10 h 18 min
